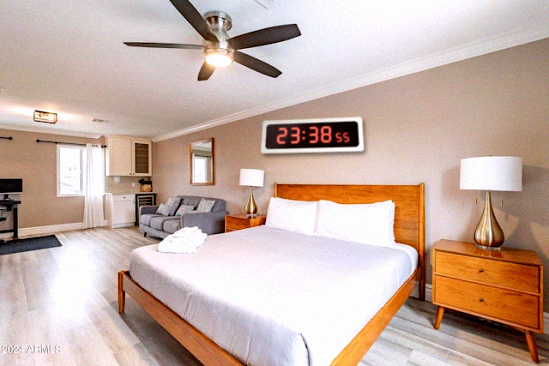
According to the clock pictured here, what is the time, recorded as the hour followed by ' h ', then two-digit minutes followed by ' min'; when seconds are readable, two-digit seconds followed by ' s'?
23 h 38 min 55 s
